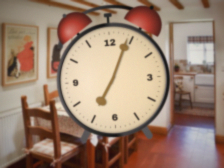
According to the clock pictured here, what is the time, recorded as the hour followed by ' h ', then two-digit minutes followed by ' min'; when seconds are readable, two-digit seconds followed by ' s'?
7 h 04 min
